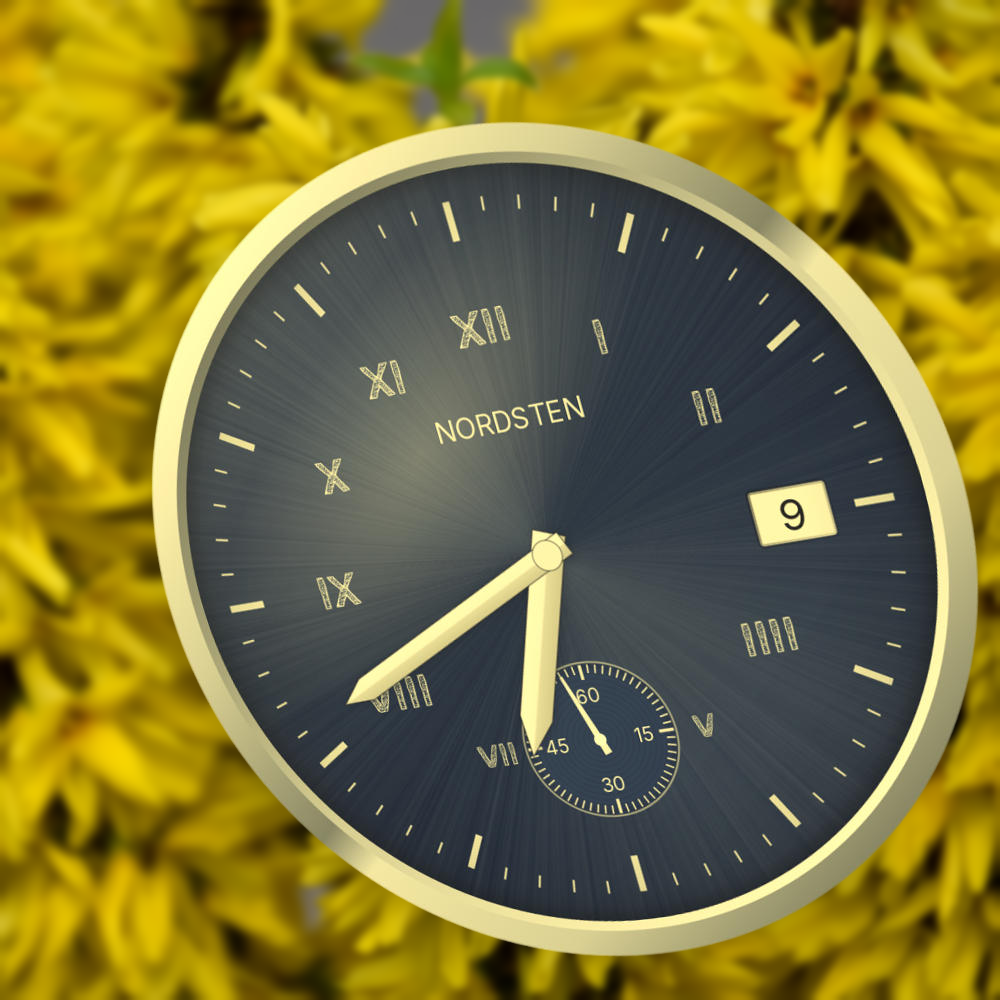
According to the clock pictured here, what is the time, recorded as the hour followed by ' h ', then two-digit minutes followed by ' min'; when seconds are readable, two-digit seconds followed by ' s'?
6 h 40 min 57 s
